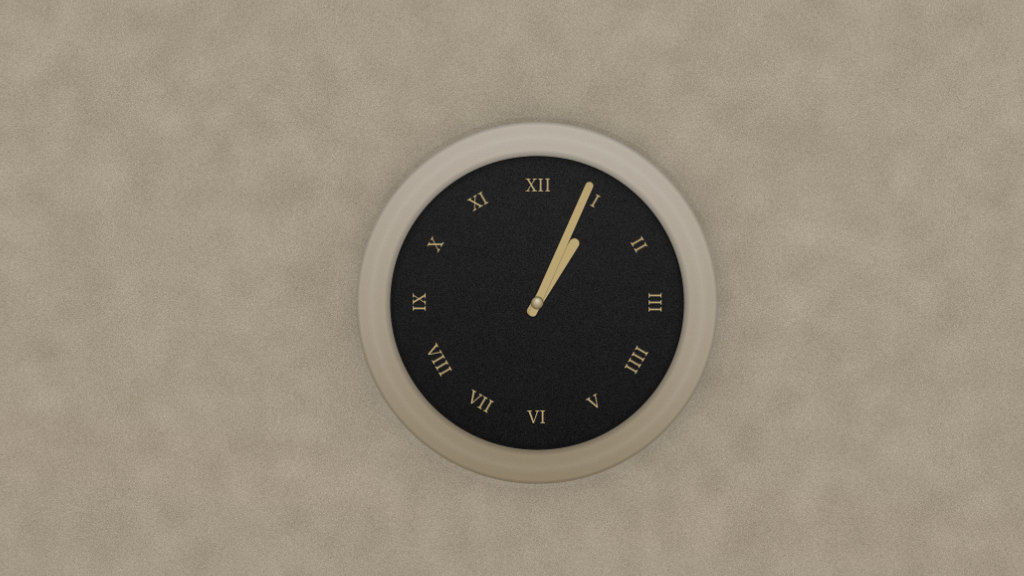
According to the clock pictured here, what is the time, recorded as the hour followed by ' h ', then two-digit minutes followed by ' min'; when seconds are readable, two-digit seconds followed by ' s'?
1 h 04 min
